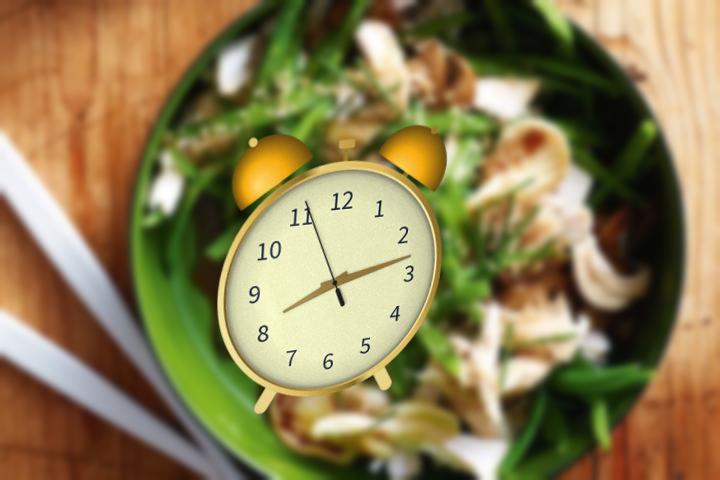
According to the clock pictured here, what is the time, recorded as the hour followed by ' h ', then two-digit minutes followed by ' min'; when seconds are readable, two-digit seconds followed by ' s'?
8 h 12 min 56 s
